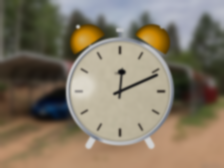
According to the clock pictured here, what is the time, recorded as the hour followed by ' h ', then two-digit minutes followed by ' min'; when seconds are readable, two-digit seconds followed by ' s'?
12 h 11 min
